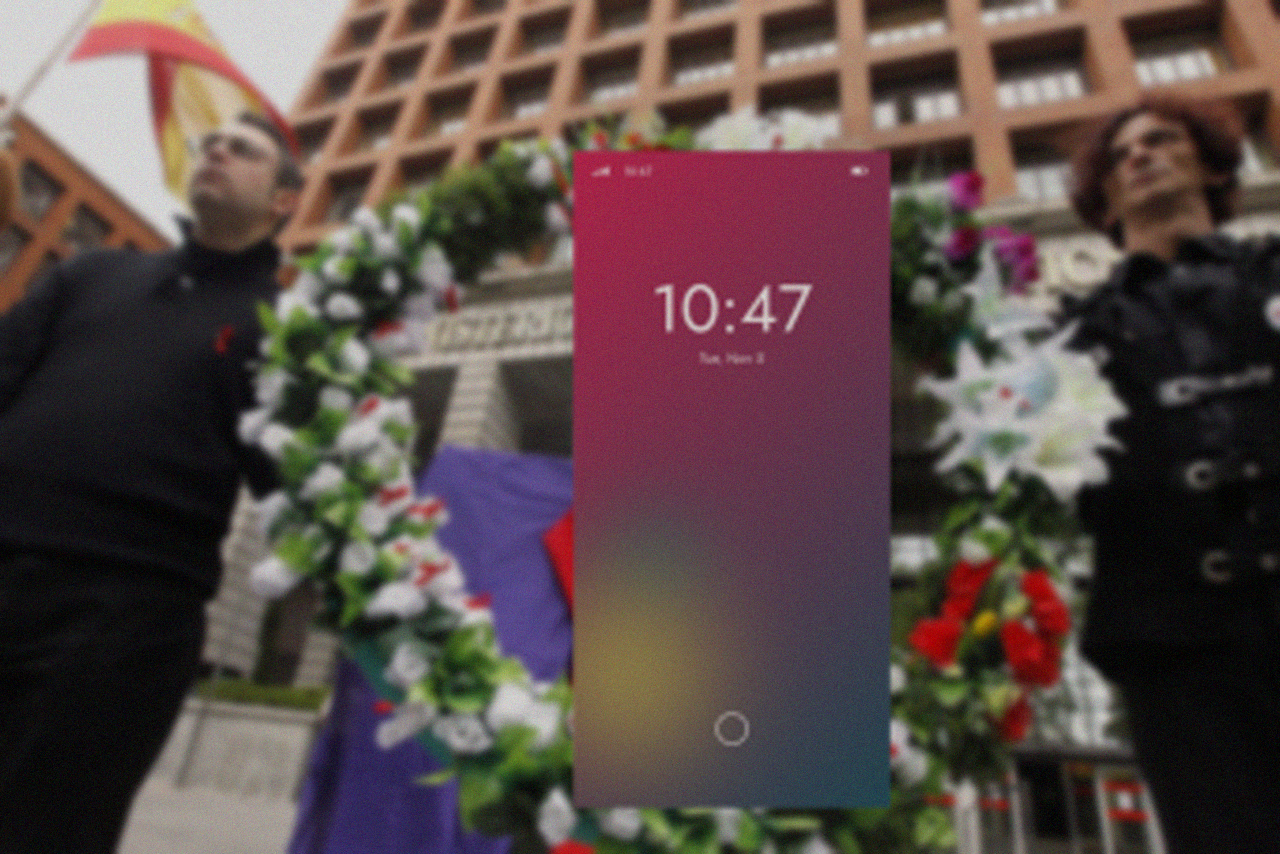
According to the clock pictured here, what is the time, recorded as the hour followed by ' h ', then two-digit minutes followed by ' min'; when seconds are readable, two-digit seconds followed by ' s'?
10 h 47 min
